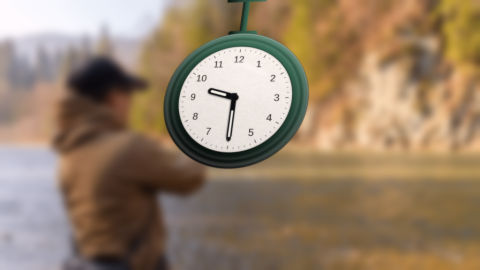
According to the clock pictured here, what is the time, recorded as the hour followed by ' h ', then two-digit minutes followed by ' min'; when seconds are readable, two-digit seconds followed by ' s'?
9 h 30 min
